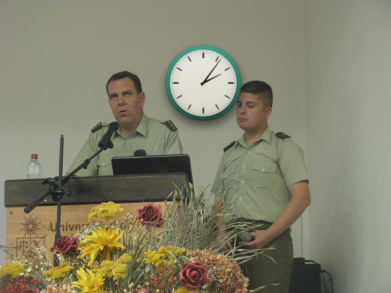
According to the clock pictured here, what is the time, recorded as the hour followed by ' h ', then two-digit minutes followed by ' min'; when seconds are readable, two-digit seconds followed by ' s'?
2 h 06 min
